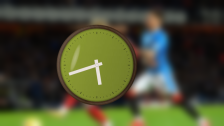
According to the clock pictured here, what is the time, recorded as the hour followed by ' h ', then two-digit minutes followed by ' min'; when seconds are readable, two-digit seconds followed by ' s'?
5 h 42 min
